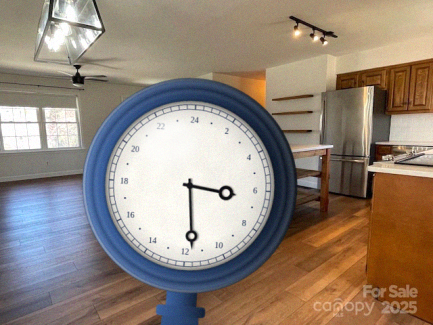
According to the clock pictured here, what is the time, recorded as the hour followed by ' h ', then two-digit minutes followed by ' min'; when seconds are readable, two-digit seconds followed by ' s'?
6 h 29 min
